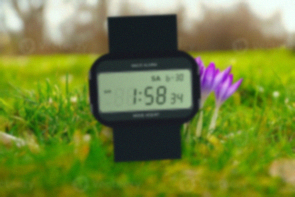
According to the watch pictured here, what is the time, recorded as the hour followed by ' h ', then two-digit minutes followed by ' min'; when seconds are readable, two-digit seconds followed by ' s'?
1 h 58 min
